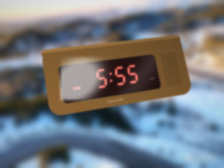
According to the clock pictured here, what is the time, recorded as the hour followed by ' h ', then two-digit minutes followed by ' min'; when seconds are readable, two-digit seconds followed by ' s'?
5 h 55 min
